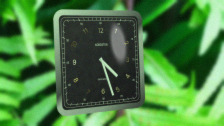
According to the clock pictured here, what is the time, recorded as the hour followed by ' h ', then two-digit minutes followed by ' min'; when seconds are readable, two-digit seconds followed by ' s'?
4 h 27 min
